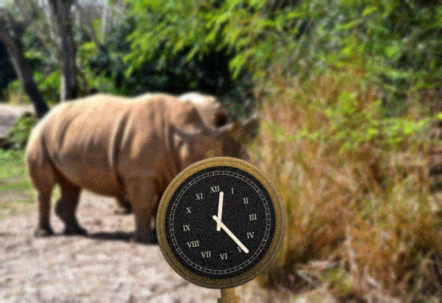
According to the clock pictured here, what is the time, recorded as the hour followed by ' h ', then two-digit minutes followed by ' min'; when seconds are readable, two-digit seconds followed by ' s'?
12 h 24 min
